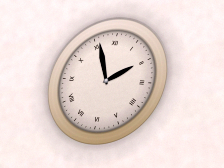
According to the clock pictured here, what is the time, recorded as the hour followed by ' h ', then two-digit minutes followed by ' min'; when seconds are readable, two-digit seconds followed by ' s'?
1 h 56 min
